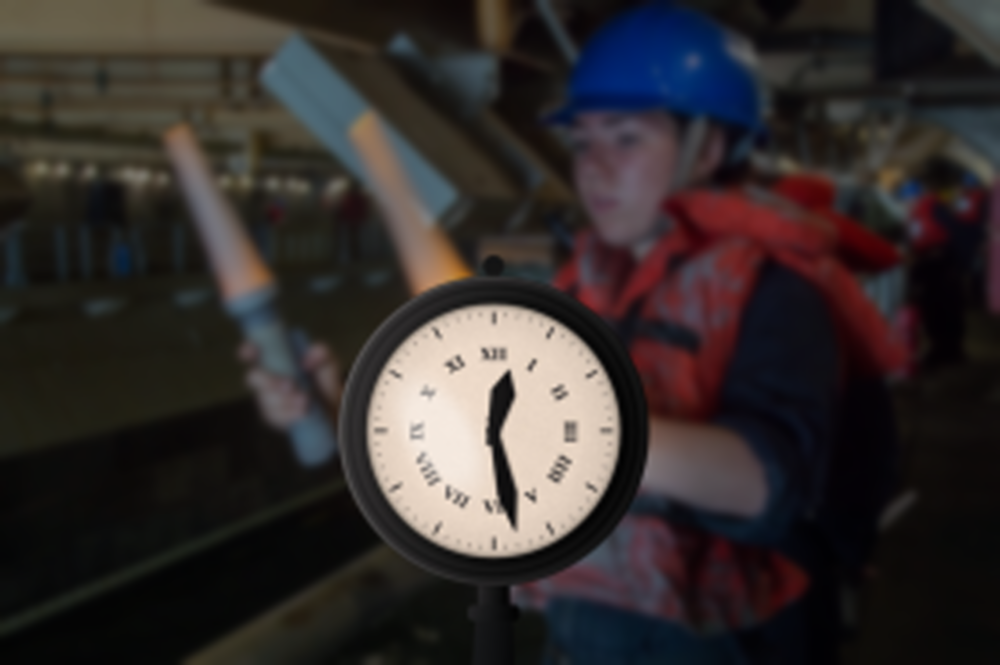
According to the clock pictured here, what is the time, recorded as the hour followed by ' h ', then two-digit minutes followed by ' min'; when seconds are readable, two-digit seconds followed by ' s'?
12 h 28 min
